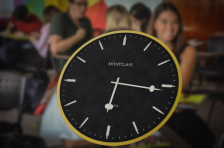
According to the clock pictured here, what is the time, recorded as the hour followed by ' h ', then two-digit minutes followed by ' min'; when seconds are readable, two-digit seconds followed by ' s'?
6 h 16 min
